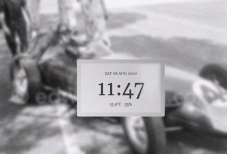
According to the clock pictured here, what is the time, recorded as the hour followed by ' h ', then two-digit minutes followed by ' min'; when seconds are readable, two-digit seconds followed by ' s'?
11 h 47 min
